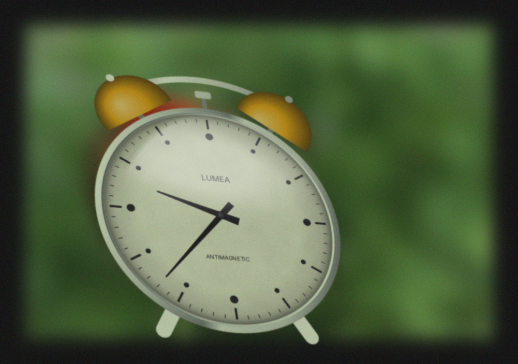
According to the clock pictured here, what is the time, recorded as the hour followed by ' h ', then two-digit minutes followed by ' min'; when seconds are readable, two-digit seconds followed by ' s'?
9 h 37 min
